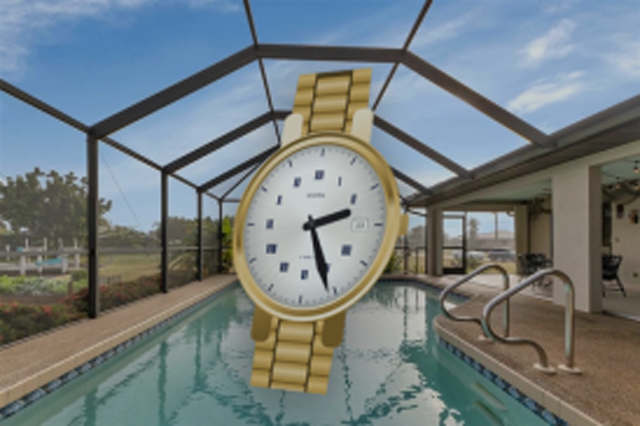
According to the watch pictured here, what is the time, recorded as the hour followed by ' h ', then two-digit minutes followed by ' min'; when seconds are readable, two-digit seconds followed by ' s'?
2 h 26 min
